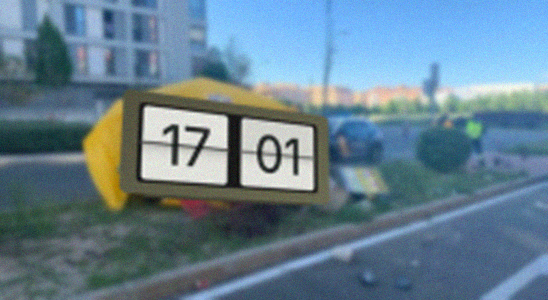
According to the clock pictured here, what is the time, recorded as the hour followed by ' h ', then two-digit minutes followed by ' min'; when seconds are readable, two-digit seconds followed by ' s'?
17 h 01 min
